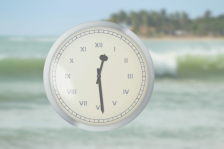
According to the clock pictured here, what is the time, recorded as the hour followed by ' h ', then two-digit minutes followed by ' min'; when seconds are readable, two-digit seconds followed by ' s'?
12 h 29 min
